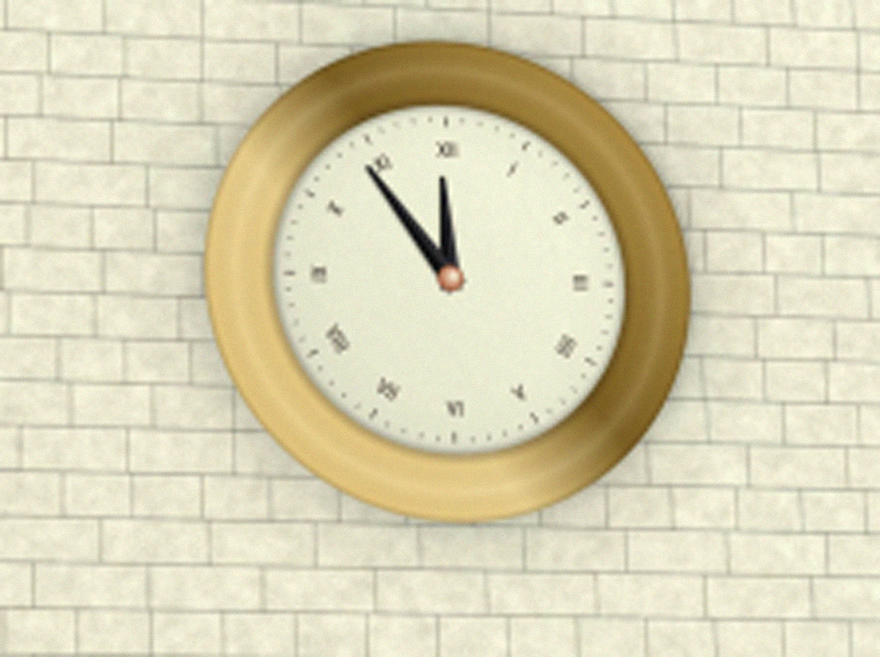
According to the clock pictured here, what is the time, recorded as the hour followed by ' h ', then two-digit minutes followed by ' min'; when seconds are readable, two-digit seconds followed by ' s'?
11 h 54 min
